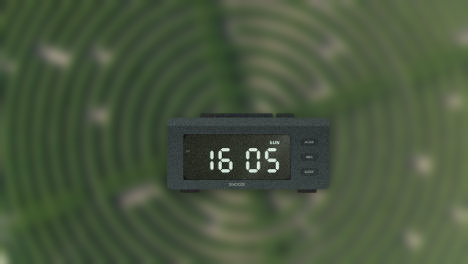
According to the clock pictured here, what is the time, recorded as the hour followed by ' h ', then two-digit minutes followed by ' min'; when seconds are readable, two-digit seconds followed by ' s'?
16 h 05 min
